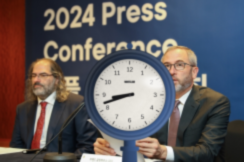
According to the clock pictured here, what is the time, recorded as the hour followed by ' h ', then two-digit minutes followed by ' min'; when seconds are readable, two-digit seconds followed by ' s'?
8 h 42 min
